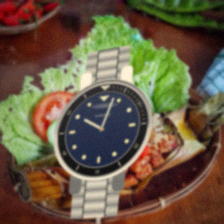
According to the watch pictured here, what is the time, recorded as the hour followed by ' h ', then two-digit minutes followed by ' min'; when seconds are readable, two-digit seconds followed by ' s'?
10 h 03 min
